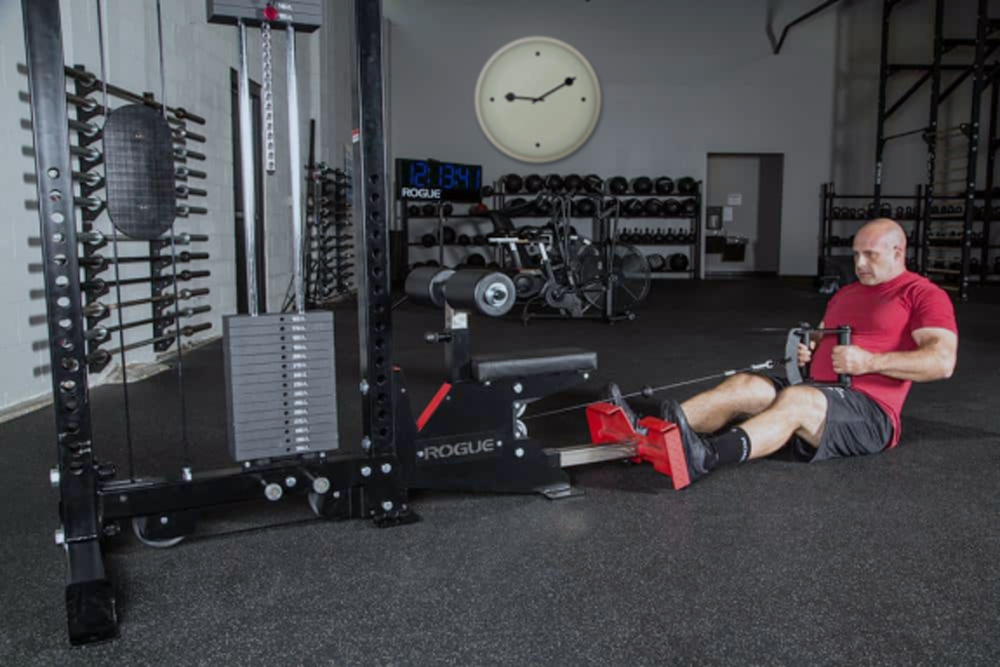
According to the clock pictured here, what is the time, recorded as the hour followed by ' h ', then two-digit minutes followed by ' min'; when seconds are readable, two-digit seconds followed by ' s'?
9 h 10 min
